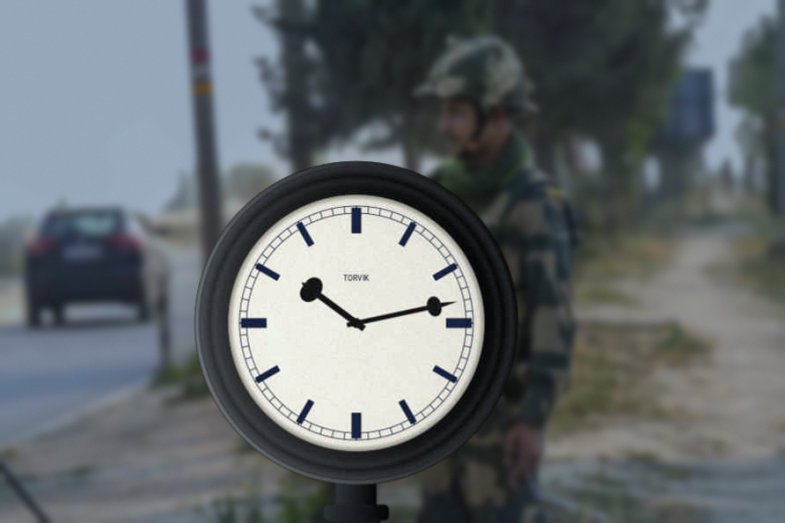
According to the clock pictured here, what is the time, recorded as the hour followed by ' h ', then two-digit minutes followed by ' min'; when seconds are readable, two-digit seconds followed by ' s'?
10 h 13 min
